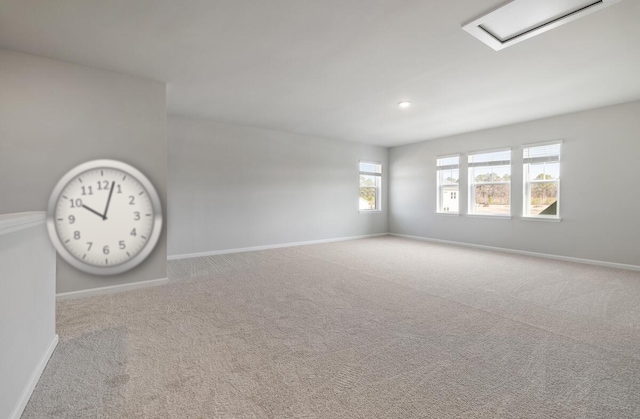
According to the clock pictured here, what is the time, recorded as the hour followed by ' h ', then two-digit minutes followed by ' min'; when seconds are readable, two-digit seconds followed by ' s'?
10 h 03 min
